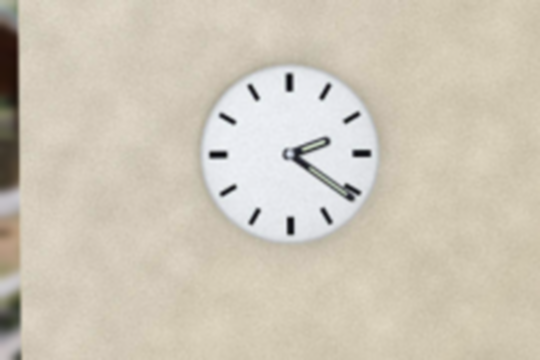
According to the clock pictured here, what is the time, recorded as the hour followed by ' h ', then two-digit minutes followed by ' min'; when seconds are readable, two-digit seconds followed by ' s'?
2 h 21 min
